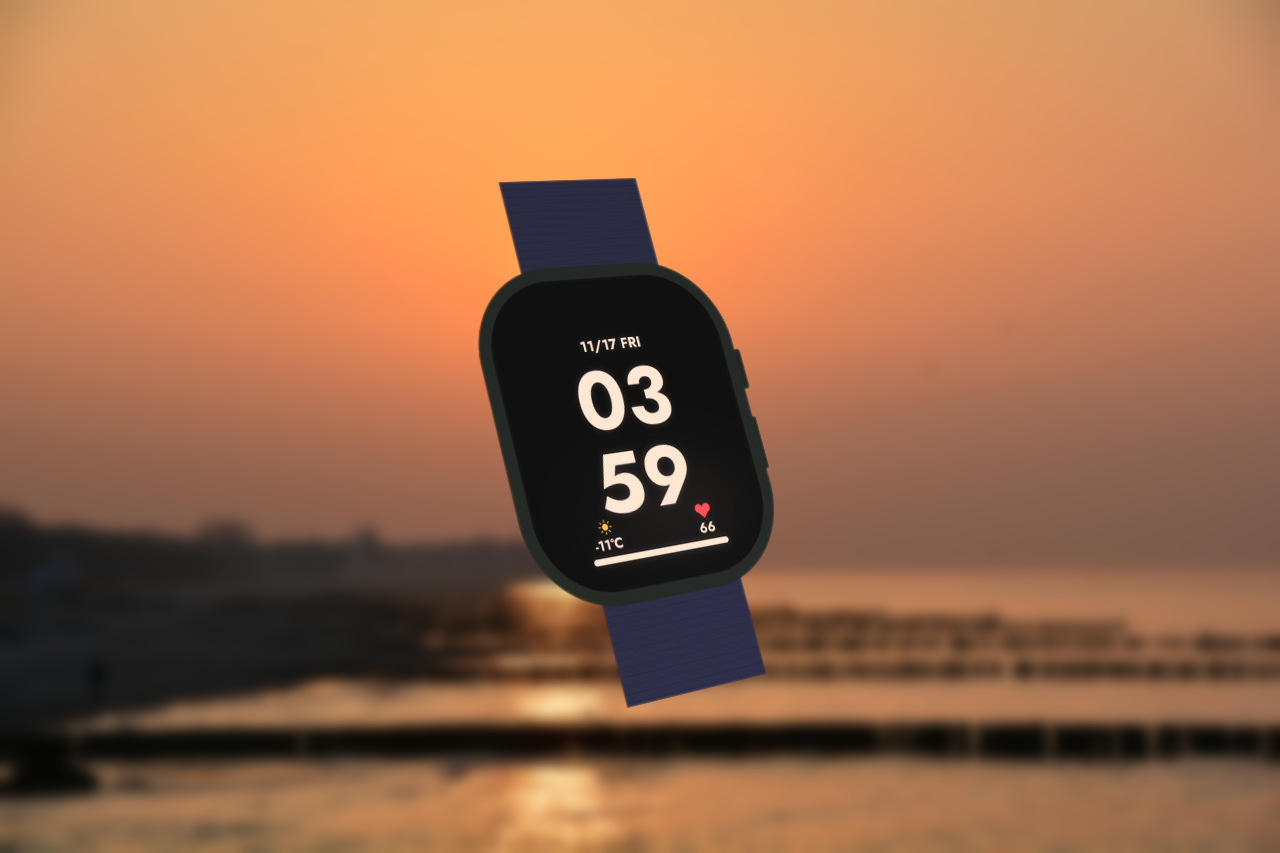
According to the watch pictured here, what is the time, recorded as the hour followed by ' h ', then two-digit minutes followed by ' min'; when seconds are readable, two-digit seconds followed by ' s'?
3 h 59 min
